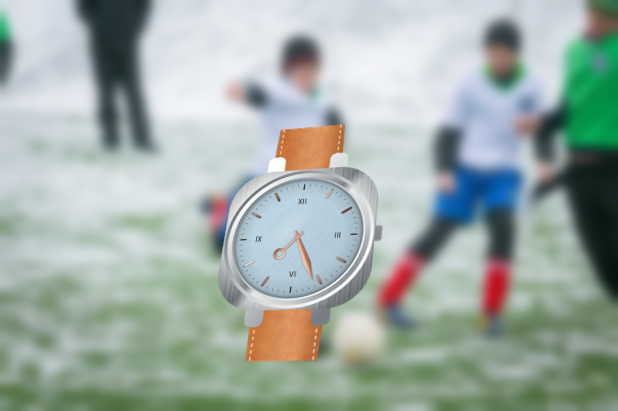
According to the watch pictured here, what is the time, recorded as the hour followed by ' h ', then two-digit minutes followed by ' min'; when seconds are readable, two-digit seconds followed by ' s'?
7 h 26 min
